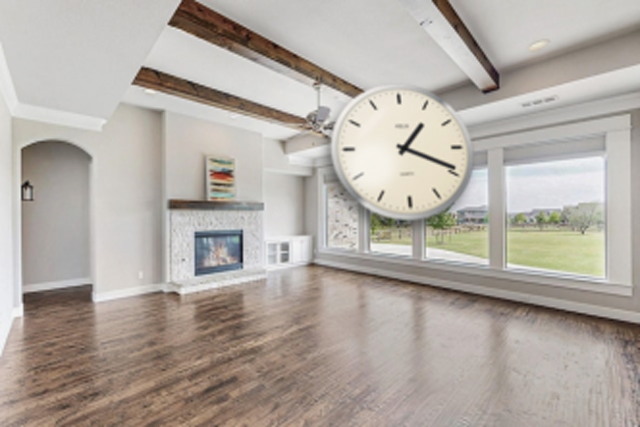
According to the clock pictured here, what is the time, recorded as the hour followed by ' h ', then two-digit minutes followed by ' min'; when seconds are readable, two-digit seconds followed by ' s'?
1 h 19 min
